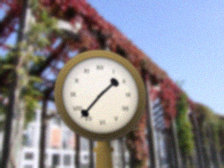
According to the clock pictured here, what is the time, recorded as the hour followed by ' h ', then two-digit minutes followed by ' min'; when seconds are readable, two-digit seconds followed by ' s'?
1 h 37 min
